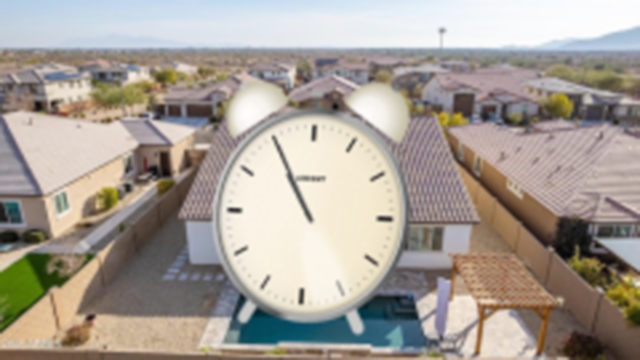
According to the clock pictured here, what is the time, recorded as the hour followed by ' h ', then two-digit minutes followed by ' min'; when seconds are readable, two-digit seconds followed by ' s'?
10 h 55 min
